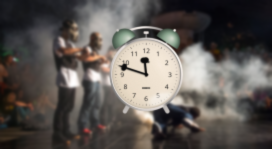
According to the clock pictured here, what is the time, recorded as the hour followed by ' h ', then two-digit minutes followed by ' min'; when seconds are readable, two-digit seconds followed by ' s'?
11 h 48 min
